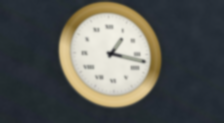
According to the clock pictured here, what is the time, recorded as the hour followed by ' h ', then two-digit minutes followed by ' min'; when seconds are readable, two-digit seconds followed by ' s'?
1 h 17 min
